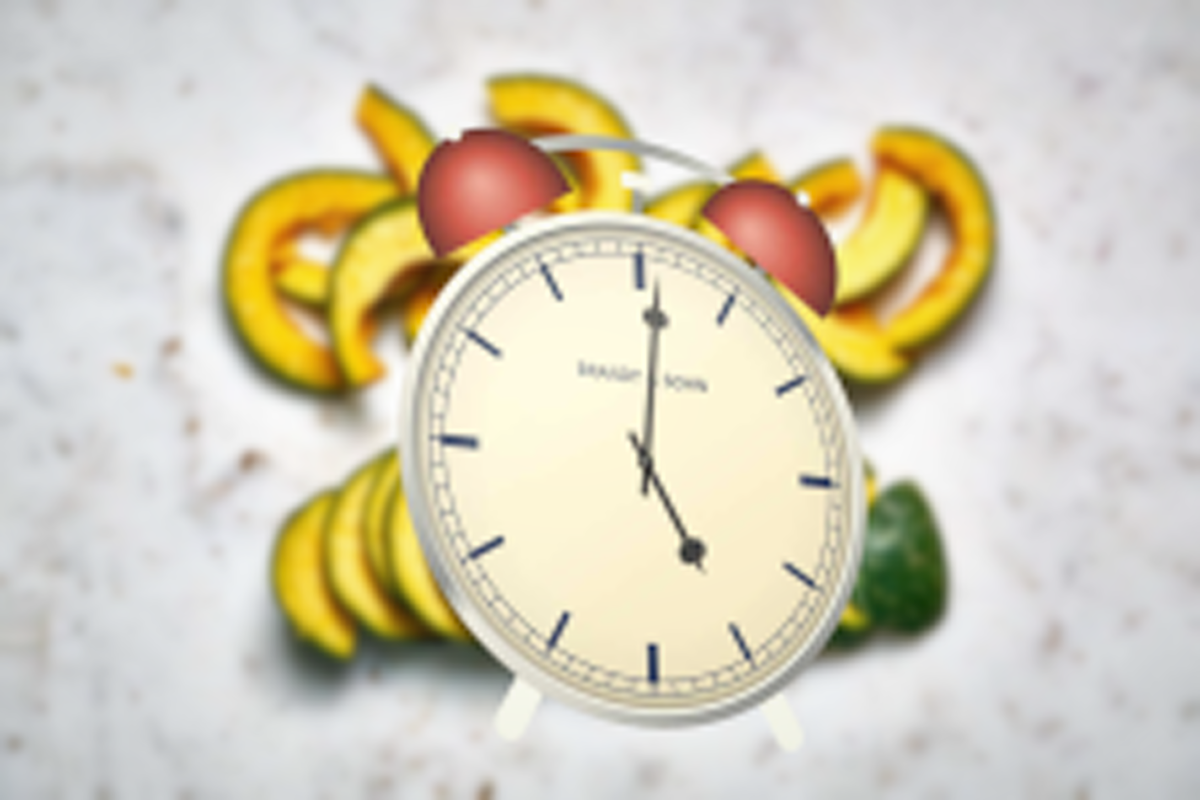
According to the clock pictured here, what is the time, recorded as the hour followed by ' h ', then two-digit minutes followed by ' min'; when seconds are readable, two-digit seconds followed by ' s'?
5 h 01 min
